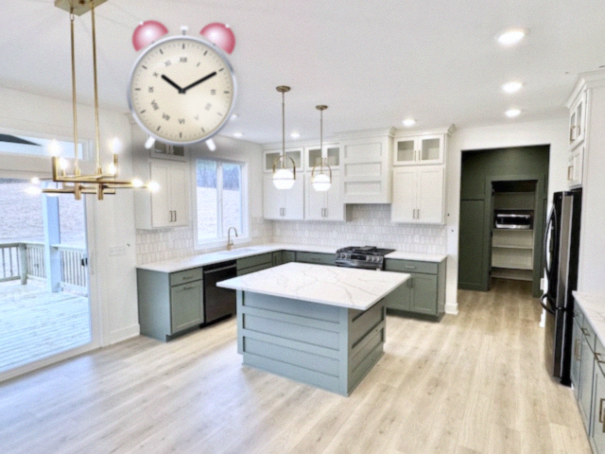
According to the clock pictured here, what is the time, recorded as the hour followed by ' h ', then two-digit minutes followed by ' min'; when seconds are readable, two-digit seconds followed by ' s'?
10 h 10 min
